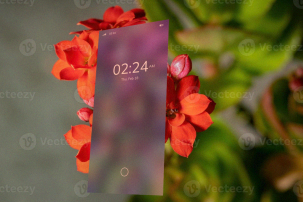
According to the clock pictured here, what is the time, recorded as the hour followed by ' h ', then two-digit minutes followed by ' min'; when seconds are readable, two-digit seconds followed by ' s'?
2 h 24 min
